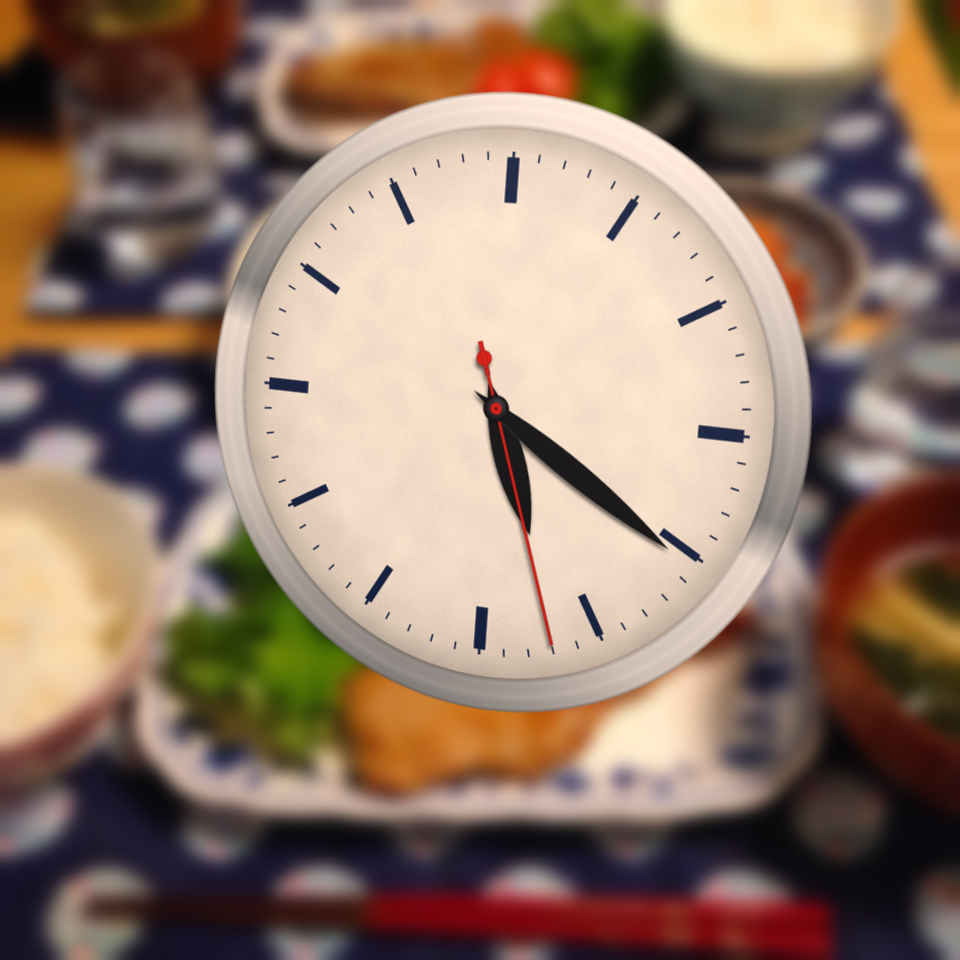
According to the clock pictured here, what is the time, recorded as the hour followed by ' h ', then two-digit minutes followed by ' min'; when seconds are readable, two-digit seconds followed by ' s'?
5 h 20 min 27 s
